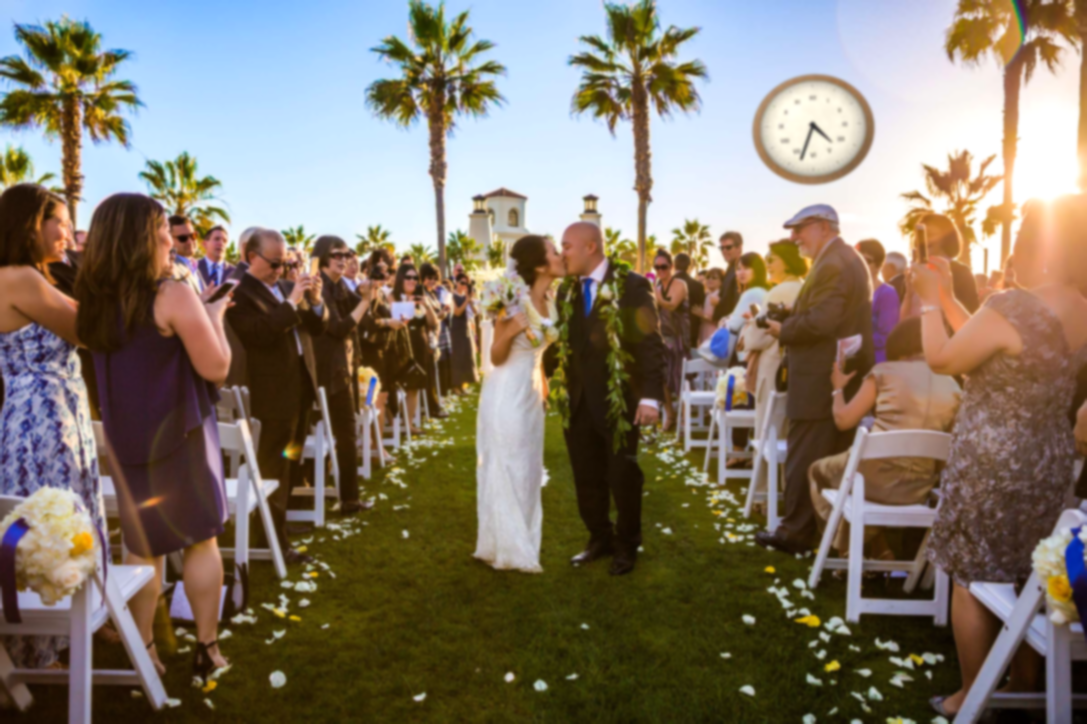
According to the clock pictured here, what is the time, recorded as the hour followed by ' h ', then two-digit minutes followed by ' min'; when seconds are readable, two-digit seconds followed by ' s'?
4 h 33 min
